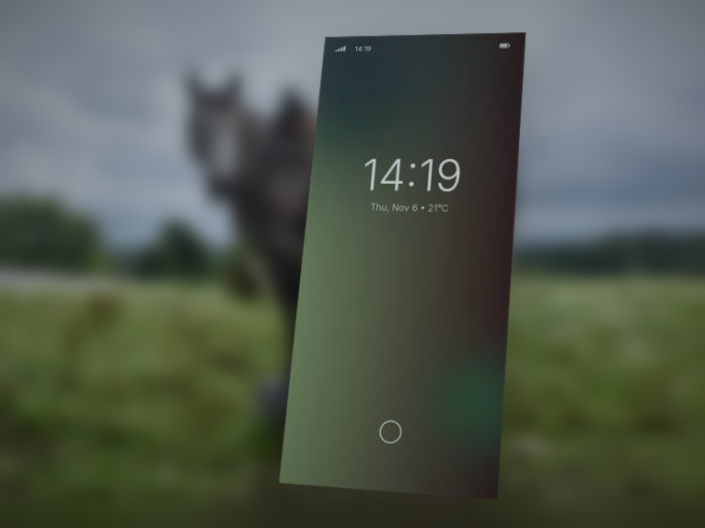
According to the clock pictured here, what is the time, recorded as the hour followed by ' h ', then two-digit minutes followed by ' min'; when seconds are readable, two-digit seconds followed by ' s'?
14 h 19 min
